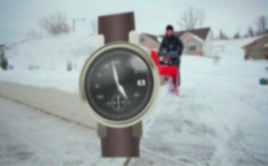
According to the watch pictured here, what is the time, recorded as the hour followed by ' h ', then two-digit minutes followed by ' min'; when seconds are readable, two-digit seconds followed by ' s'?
4 h 58 min
